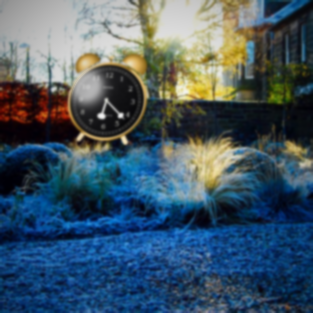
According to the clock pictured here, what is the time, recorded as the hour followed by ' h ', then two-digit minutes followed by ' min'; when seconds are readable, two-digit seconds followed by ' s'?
6 h 22 min
